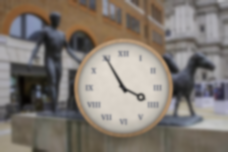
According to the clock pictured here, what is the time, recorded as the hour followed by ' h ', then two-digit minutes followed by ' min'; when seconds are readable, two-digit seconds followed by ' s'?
3 h 55 min
